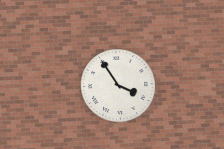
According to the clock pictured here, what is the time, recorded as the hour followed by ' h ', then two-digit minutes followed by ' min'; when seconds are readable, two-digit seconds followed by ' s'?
3 h 55 min
